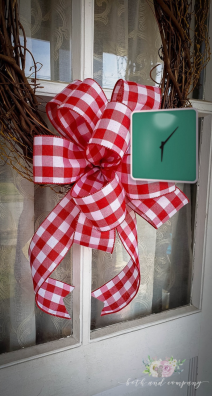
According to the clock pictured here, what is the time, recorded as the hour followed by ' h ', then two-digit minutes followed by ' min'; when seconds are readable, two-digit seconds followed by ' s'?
6 h 07 min
